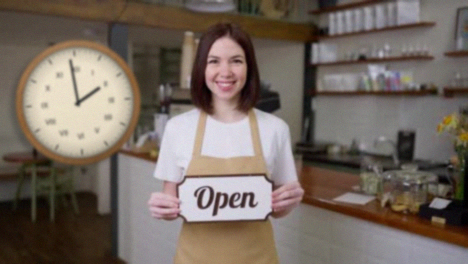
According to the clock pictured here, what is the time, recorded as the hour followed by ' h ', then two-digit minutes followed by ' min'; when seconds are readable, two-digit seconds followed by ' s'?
1 h 59 min
